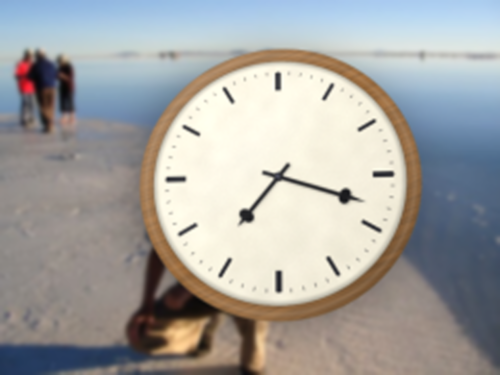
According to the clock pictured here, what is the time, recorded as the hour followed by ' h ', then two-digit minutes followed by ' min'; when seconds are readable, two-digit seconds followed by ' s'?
7 h 18 min
